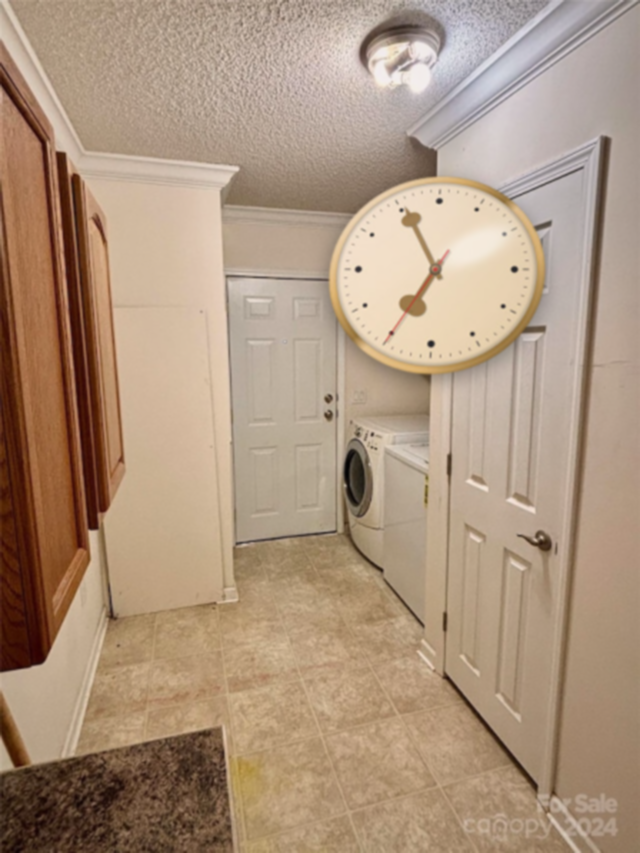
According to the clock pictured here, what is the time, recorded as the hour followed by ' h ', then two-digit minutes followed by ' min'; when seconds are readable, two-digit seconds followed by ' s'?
6 h 55 min 35 s
